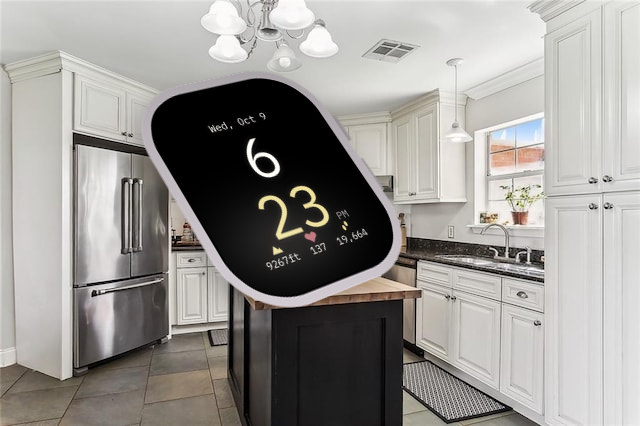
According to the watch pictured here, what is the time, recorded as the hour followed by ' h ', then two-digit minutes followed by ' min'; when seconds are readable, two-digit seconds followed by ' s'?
6 h 23 min
